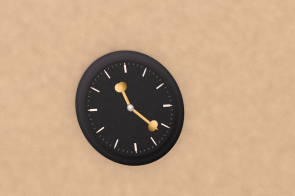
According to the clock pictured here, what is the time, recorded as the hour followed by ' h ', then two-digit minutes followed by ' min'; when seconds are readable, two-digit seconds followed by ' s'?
11 h 22 min
